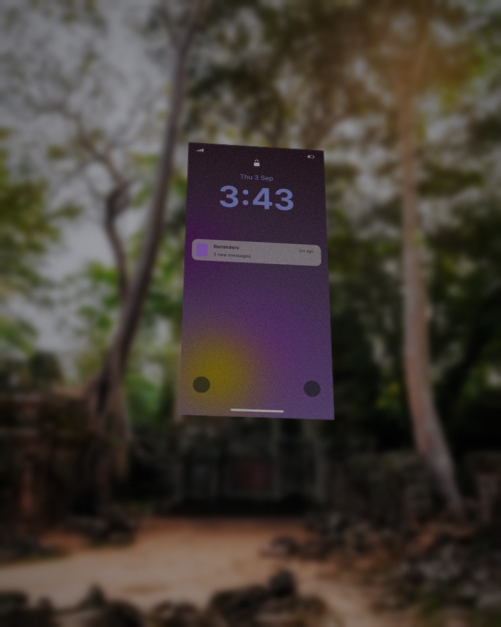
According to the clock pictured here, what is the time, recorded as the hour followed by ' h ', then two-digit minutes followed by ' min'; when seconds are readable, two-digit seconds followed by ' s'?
3 h 43 min
